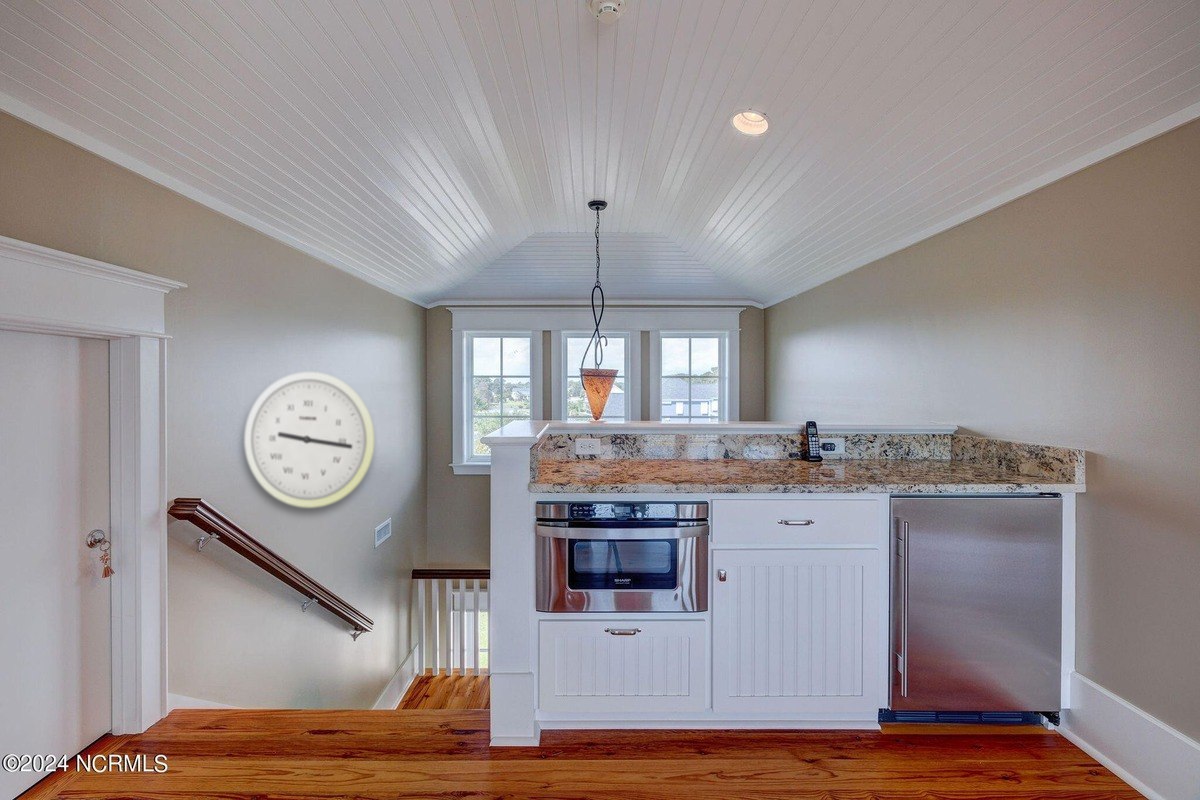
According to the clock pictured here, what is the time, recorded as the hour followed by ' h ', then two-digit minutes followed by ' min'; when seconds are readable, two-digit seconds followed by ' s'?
9 h 16 min
